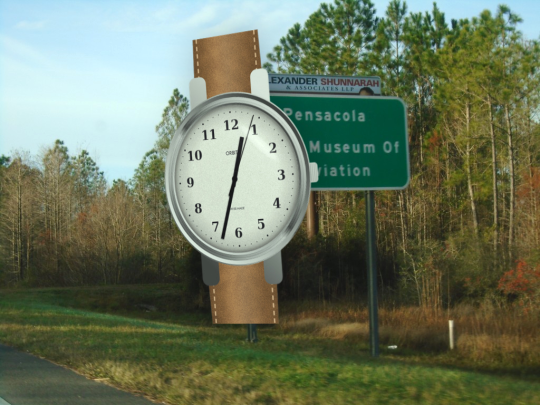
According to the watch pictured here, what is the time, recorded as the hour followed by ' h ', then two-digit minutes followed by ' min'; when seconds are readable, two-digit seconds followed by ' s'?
12 h 33 min 04 s
